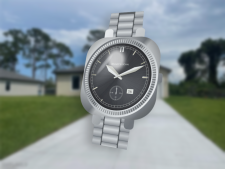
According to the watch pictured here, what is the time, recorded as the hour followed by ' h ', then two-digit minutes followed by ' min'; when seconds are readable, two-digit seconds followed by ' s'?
10 h 11 min
